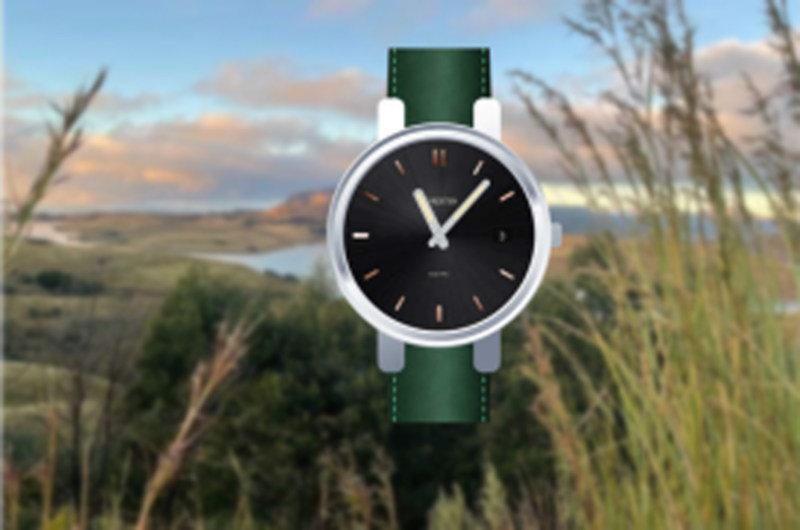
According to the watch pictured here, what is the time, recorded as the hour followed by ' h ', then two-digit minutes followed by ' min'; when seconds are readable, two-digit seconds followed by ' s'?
11 h 07 min
